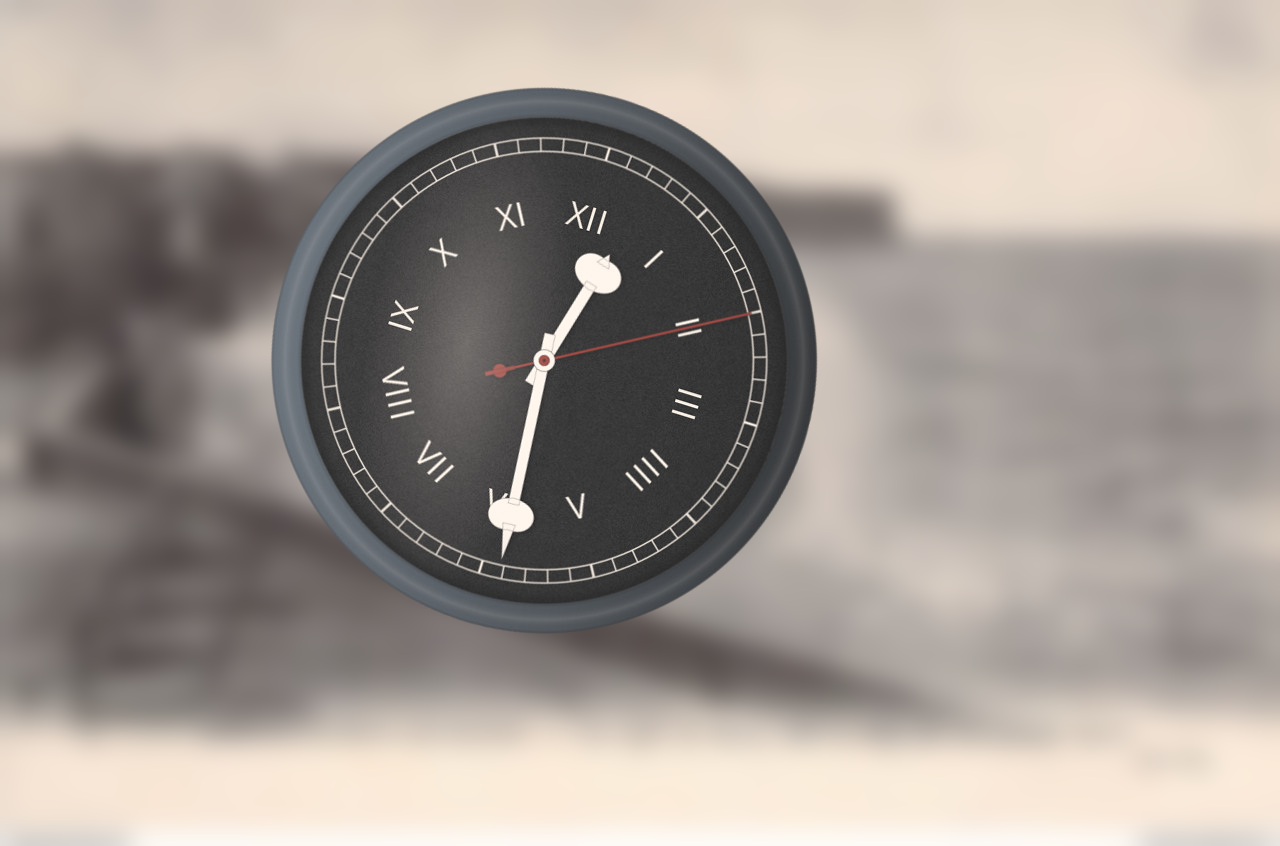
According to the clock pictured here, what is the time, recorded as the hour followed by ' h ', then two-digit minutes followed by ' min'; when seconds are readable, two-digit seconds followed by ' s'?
12 h 29 min 10 s
